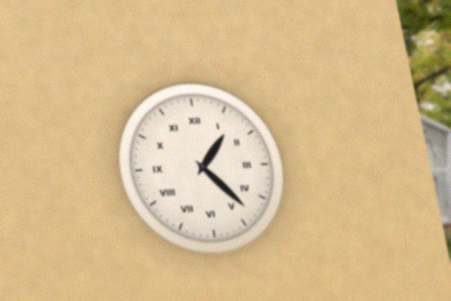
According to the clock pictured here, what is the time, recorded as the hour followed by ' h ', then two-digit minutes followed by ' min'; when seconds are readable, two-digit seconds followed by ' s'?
1 h 23 min
